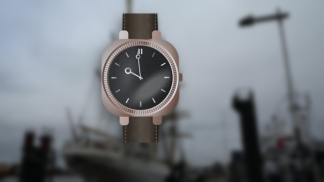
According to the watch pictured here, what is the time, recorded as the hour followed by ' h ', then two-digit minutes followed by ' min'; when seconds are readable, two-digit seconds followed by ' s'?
9 h 59 min
